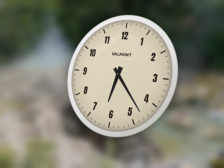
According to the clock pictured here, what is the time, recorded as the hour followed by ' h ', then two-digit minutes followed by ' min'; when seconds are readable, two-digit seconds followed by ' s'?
6 h 23 min
